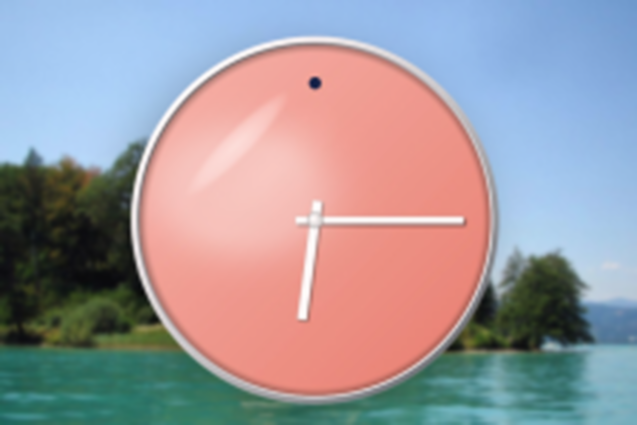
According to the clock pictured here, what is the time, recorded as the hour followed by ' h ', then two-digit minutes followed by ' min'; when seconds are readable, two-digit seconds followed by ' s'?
6 h 15 min
